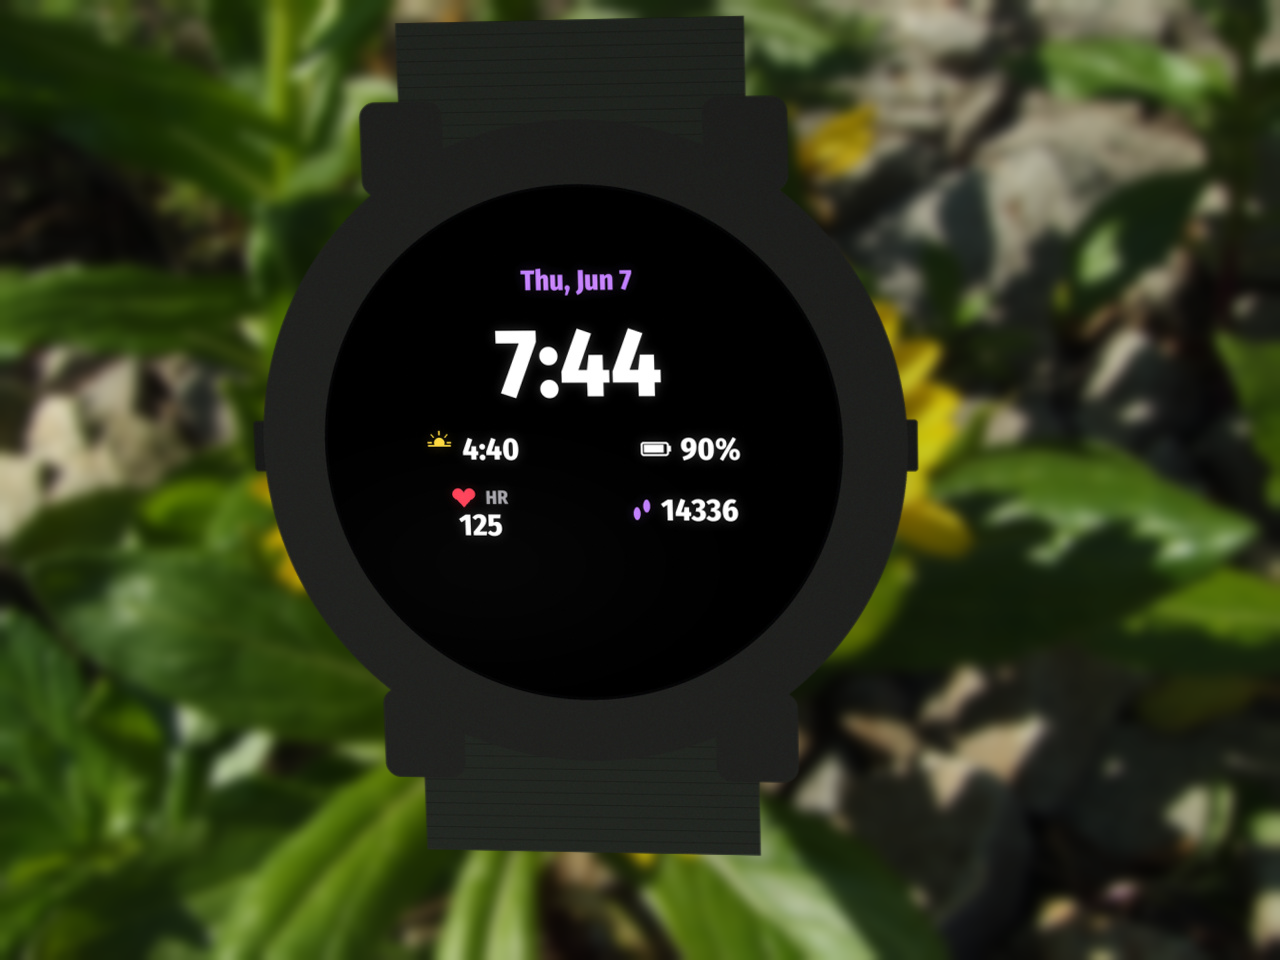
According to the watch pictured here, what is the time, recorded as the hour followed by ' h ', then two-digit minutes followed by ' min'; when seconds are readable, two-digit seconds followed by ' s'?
7 h 44 min
